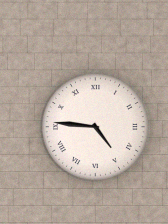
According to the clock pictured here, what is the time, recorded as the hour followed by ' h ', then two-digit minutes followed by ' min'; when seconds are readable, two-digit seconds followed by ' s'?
4 h 46 min
